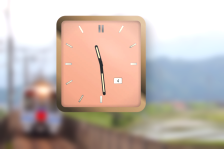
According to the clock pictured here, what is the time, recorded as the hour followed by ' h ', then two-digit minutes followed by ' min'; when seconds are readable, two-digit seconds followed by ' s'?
11 h 29 min
